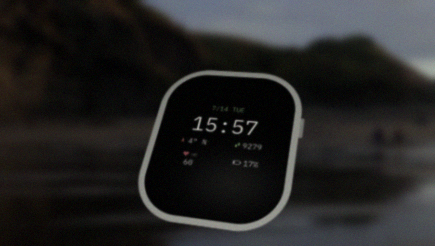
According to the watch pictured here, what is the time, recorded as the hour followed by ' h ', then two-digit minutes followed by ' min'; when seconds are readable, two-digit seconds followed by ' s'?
15 h 57 min
